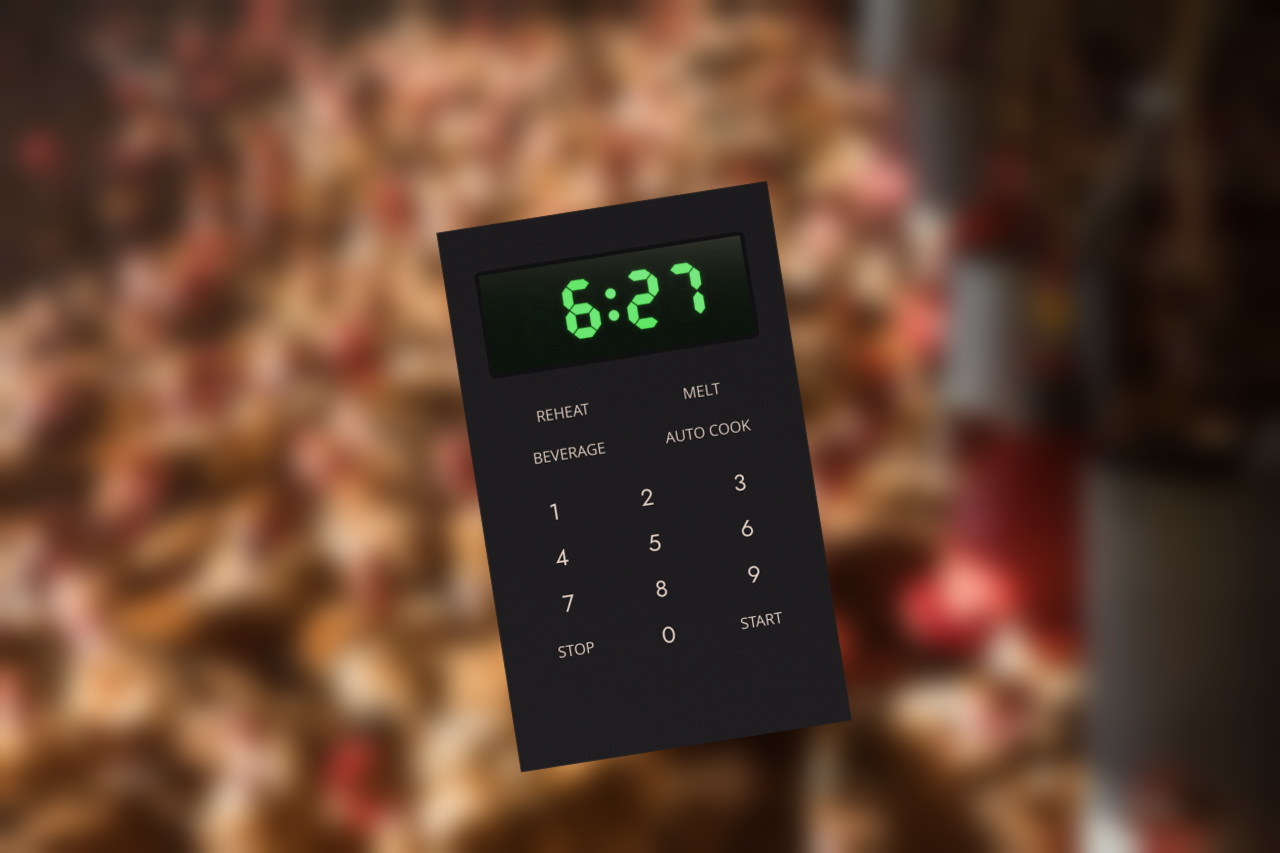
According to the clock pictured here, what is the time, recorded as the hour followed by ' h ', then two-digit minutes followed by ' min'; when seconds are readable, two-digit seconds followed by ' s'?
6 h 27 min
